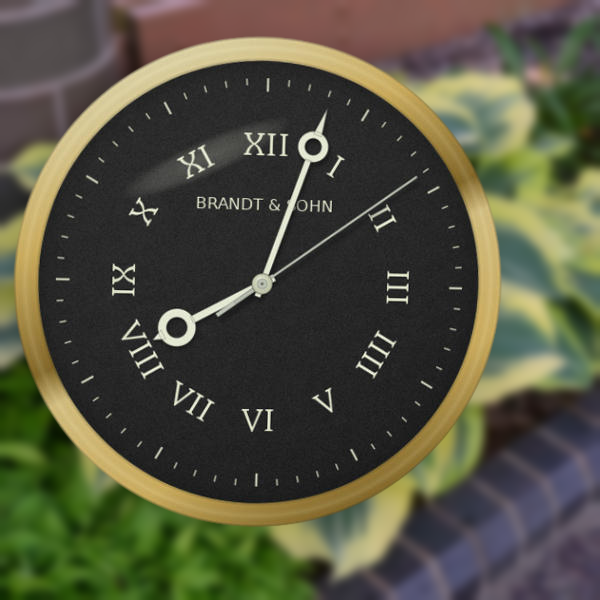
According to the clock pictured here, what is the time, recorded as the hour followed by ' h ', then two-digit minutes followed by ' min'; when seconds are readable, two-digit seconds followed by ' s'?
8 h 03 min 09 s
